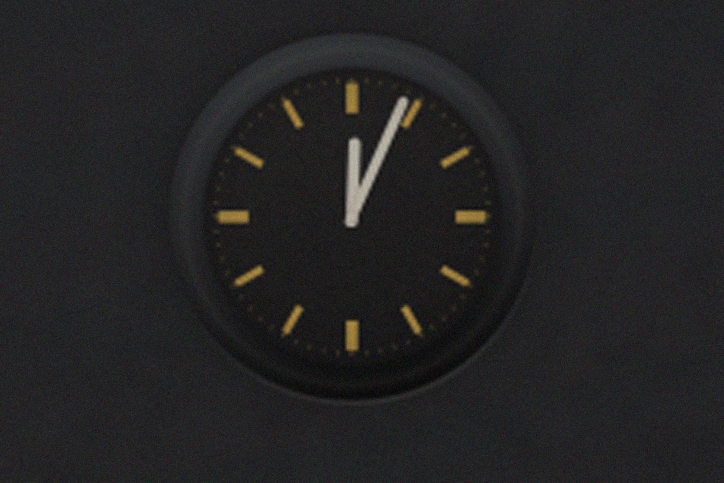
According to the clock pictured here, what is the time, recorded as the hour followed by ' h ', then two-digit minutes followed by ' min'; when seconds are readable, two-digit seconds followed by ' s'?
12 h 04 min
